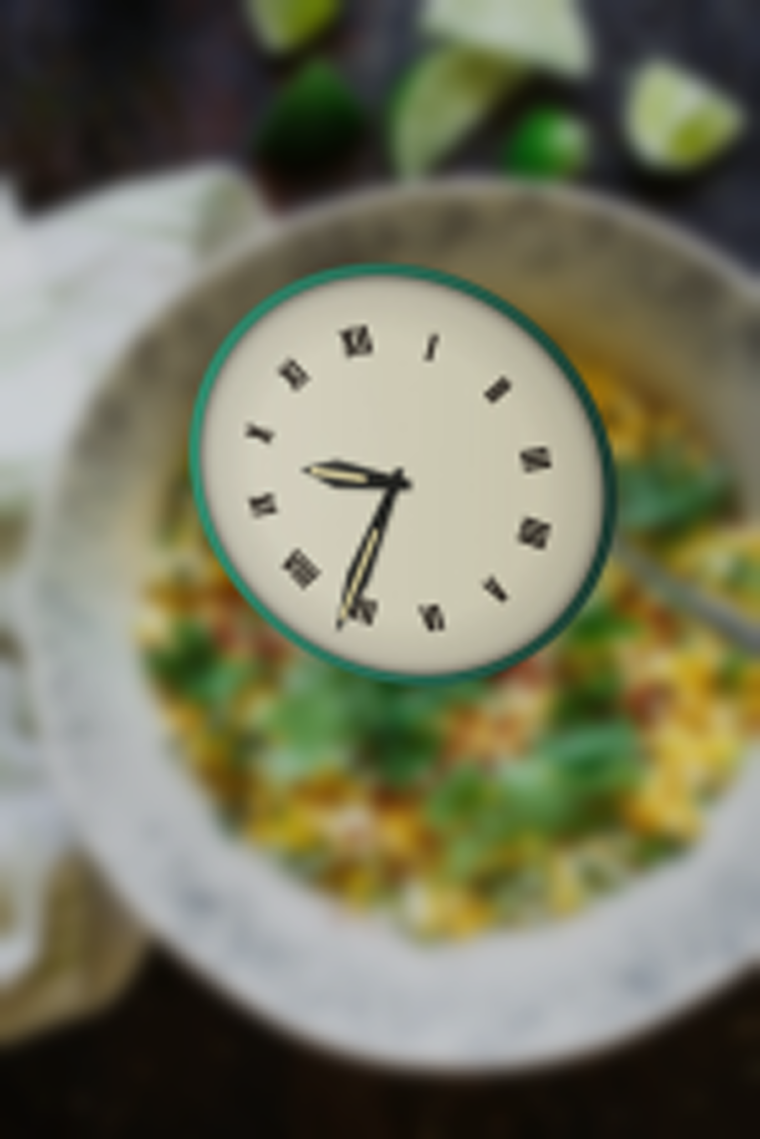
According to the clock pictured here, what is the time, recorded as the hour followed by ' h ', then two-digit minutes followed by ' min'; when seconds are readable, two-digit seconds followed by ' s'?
9 h 36 min
